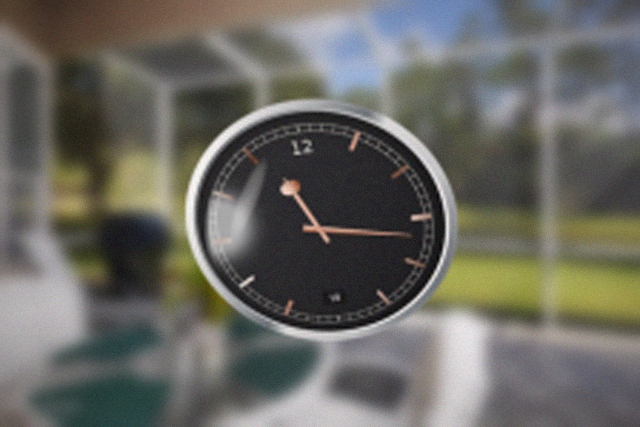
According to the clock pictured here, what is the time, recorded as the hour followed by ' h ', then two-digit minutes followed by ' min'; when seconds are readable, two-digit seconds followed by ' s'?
11 h 17 min
